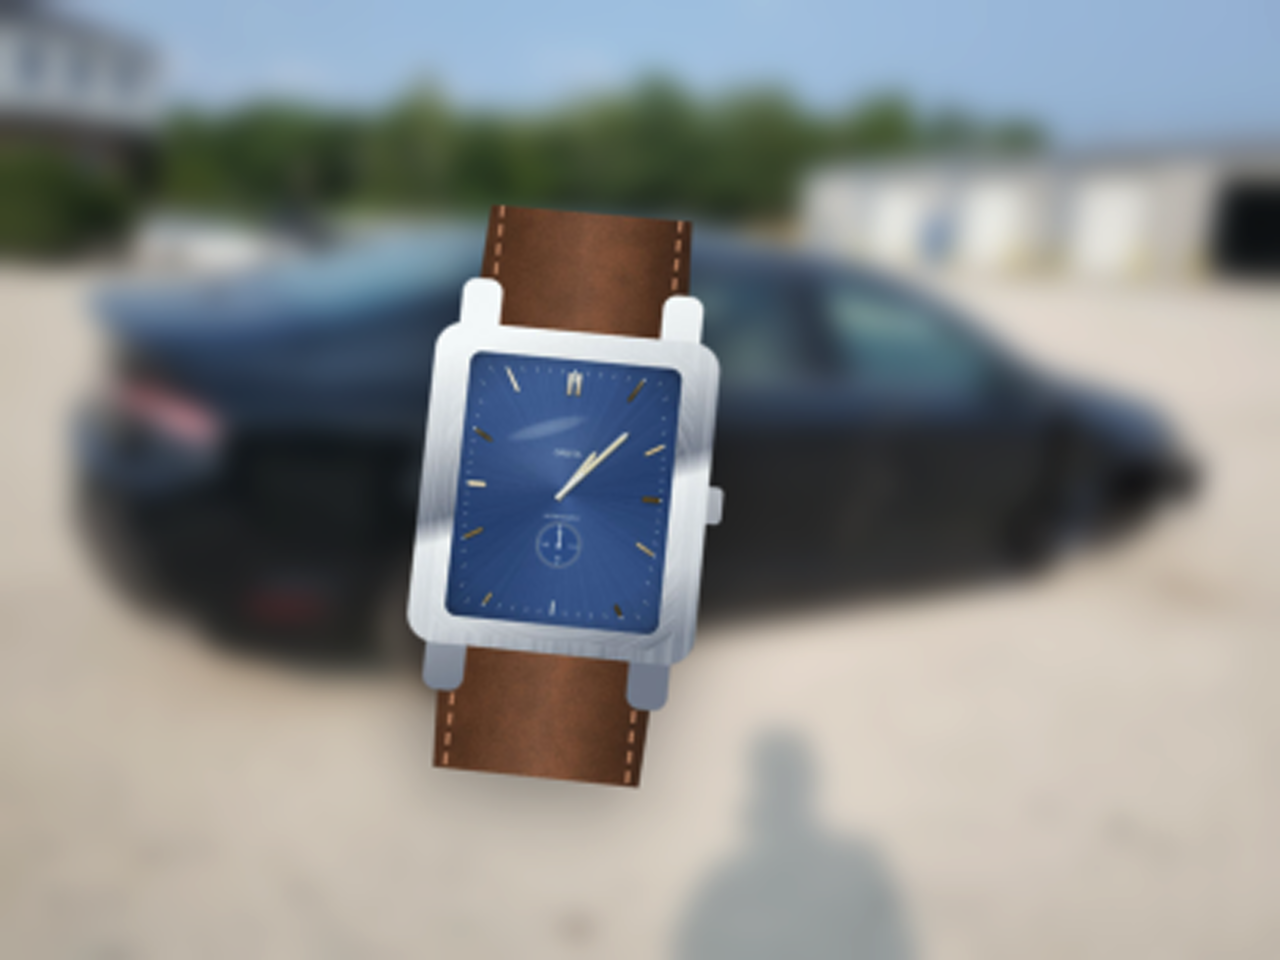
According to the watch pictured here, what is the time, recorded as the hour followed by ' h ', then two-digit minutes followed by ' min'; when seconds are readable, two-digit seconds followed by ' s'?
1 h 07 min
